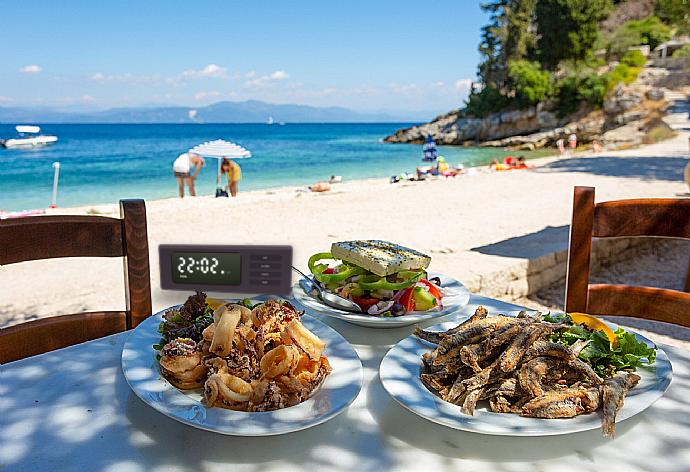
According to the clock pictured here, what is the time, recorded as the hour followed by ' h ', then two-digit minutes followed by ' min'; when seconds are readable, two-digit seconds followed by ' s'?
22 h 02 min
